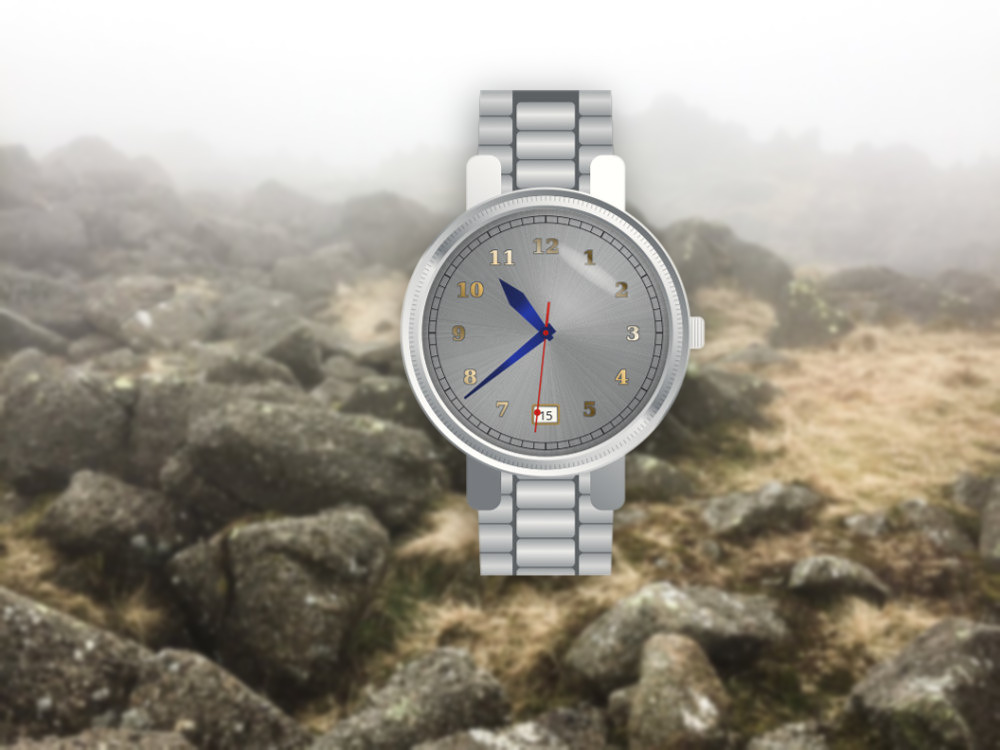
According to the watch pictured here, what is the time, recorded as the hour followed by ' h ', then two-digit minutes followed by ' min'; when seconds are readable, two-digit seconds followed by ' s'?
10 h 38 min 31 s
